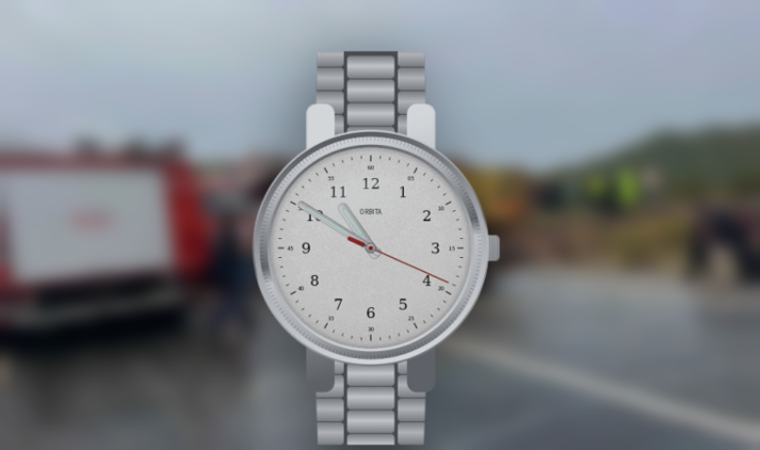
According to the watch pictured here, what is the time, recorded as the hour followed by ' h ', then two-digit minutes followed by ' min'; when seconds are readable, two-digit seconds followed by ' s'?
10 h 50 min 19 s
